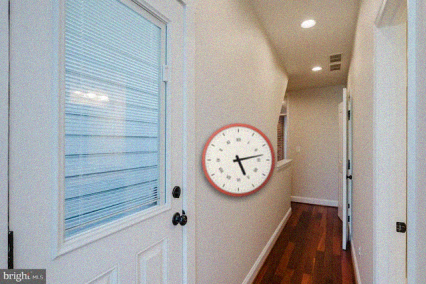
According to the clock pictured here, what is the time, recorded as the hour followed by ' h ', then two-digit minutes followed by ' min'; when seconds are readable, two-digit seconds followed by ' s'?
5 h 13 min
